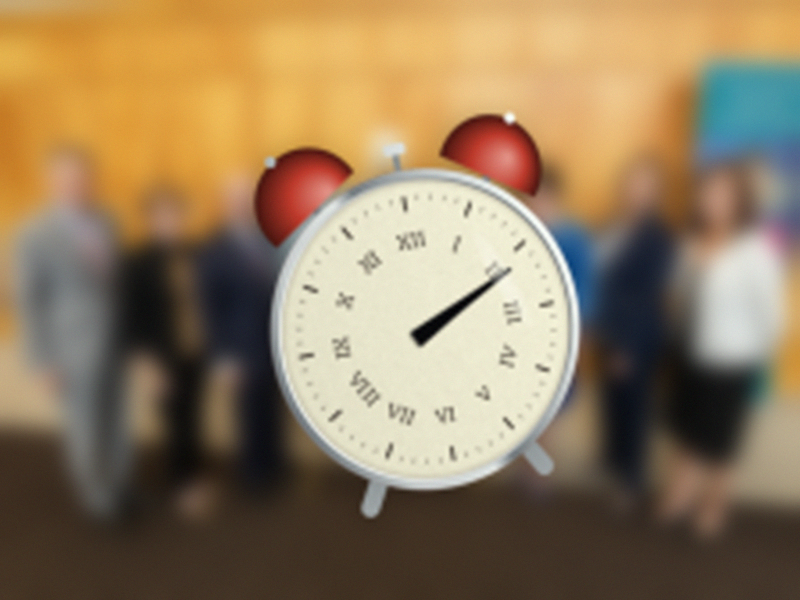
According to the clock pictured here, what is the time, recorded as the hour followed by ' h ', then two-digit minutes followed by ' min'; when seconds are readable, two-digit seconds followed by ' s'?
2 h 11 min
